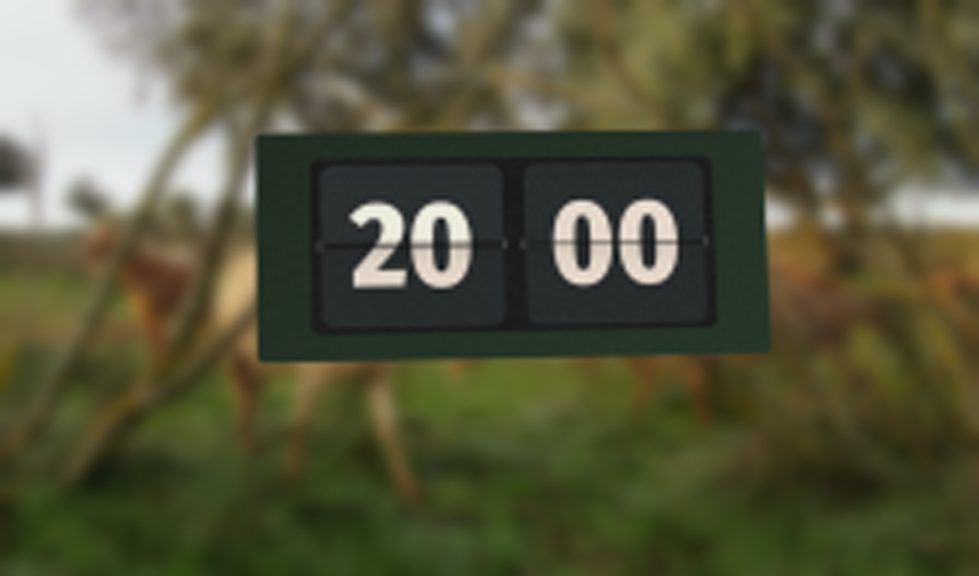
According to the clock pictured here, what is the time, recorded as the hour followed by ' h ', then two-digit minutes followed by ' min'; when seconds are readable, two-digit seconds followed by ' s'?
20 h 00 min
